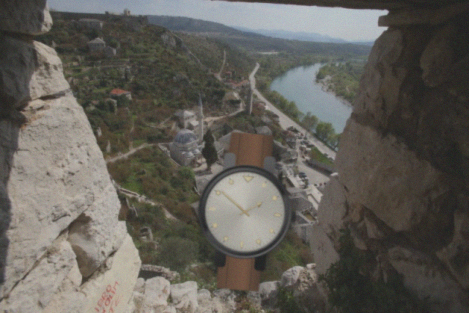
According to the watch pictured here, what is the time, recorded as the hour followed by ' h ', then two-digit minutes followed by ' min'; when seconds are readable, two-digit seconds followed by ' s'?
1 h 51 min
